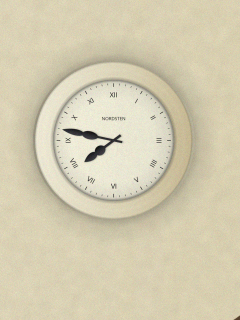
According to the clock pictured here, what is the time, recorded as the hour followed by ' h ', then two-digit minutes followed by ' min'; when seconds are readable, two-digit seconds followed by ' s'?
7 h 47 min
